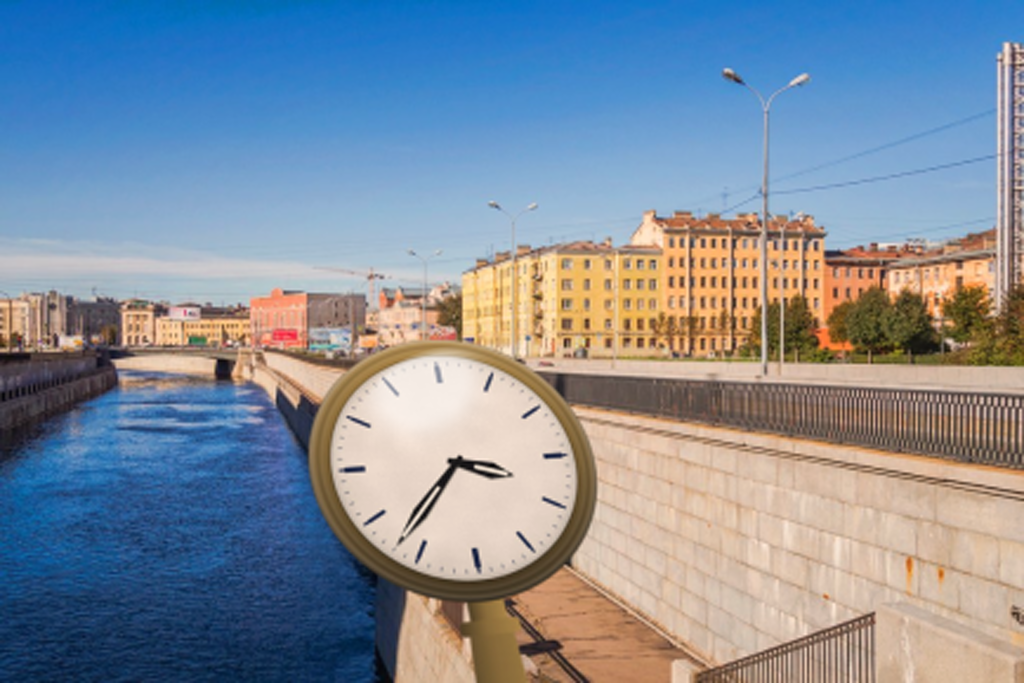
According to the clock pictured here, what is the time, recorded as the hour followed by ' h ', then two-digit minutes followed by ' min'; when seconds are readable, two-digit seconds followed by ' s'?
3 h 37 min
